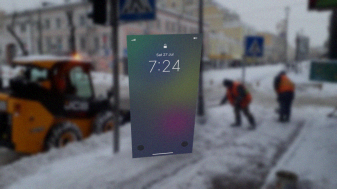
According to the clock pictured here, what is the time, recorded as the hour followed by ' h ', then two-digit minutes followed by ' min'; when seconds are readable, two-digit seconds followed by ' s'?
7 h 24 min
